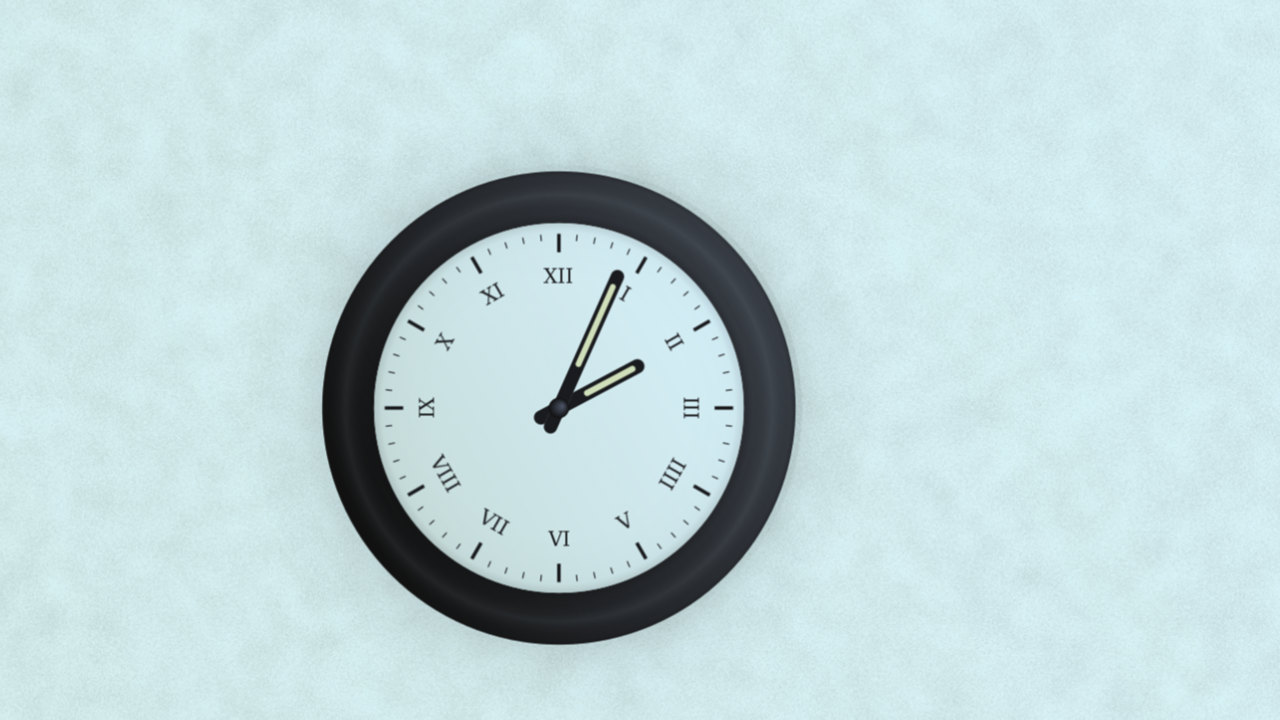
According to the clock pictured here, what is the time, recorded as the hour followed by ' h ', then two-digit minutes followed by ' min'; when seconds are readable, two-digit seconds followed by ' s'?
2 h 04 min
